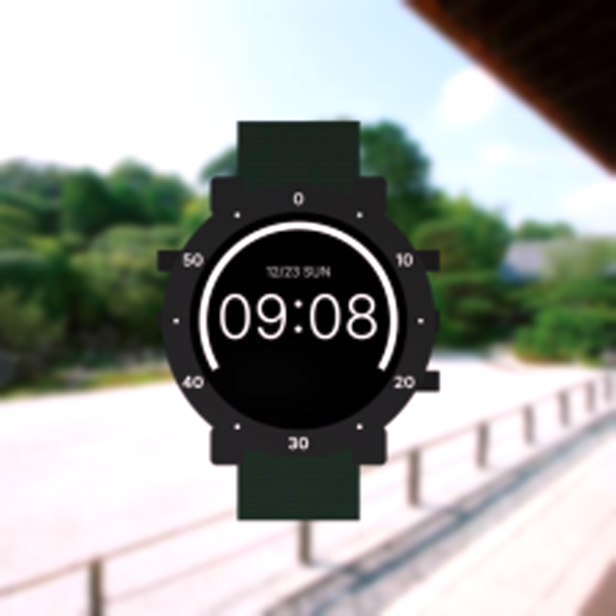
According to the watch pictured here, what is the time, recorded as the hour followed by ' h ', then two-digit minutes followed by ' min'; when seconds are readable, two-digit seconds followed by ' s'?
9 h 08 min
